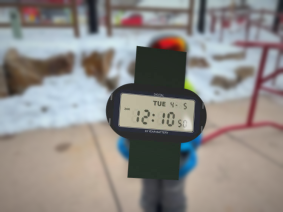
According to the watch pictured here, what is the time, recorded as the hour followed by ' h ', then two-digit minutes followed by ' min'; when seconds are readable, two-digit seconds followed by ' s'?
12 h 10 min 50 s
